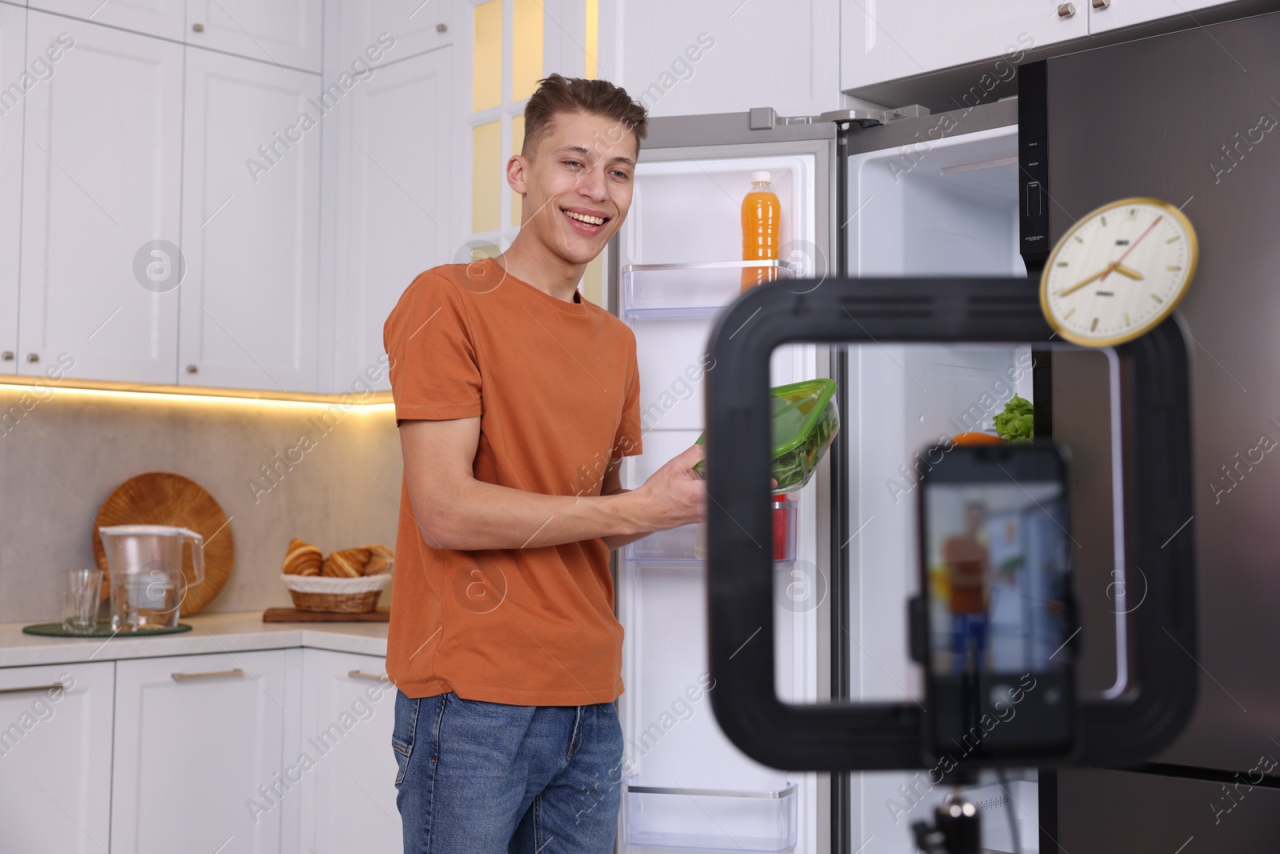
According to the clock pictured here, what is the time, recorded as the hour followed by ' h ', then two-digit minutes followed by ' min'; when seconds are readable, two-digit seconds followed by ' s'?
3 h 39 min 05 s
